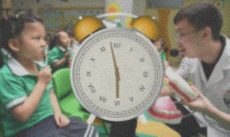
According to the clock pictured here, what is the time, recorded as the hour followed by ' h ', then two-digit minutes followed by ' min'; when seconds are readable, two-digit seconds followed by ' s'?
5 h 58 min
